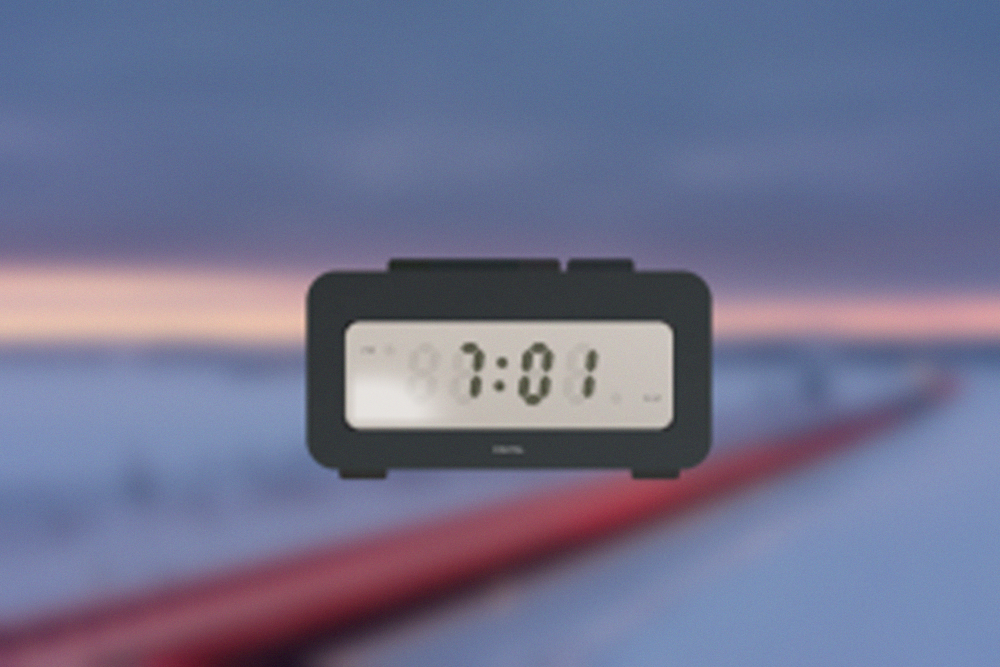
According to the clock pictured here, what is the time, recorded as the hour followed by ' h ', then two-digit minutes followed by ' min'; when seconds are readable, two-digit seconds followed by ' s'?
7 h 01 min
